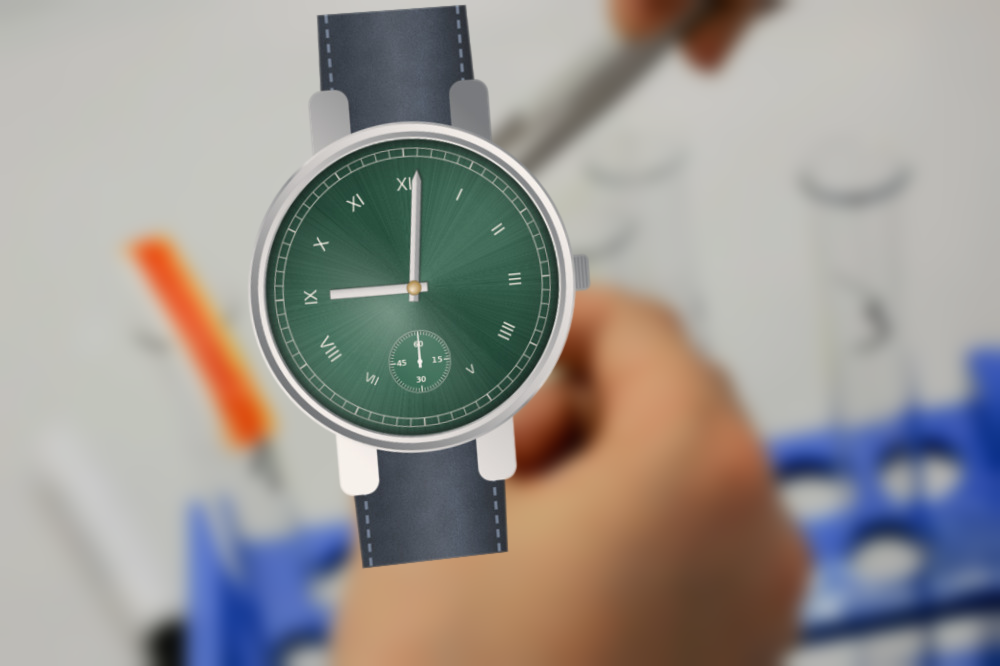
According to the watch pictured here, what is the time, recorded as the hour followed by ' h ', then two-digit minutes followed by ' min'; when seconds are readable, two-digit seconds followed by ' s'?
9 h 01 min
